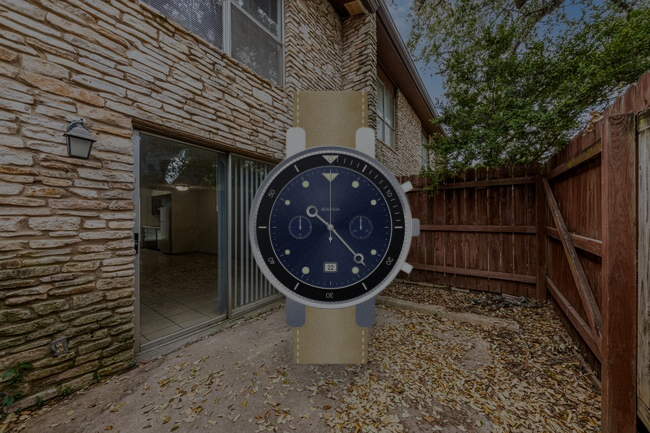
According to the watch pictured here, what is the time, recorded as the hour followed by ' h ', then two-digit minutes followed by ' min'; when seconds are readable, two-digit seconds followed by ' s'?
10 h 23 min
